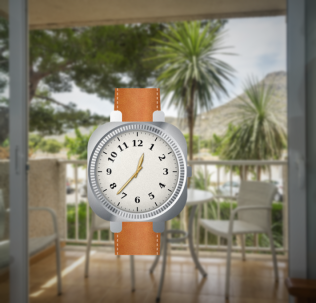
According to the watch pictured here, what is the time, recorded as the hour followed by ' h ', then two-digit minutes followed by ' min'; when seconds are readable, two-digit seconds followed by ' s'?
12 h 37 min
